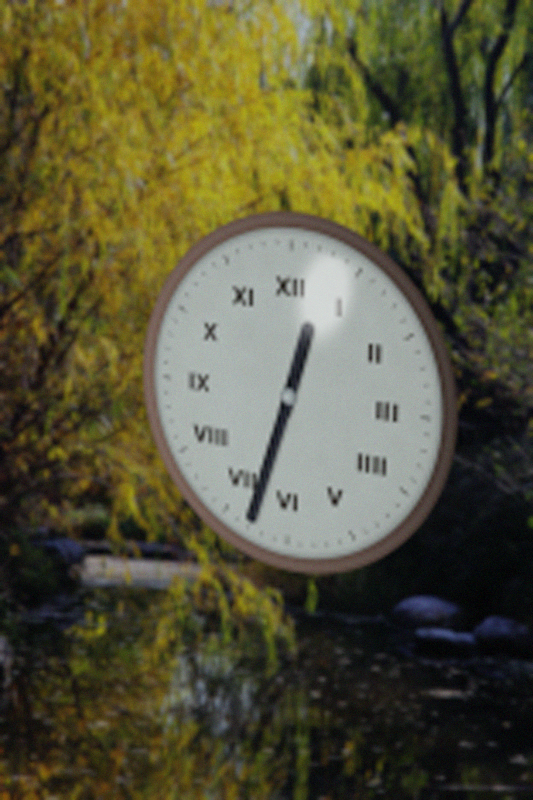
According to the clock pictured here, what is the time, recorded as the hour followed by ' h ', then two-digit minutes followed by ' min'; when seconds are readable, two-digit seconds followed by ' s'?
12 h 33 min
